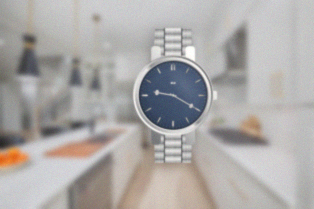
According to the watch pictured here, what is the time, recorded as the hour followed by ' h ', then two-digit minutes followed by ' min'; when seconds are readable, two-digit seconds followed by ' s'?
9 h 20 min
